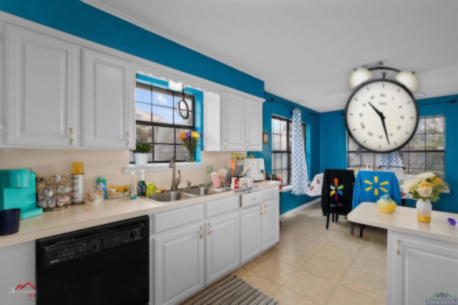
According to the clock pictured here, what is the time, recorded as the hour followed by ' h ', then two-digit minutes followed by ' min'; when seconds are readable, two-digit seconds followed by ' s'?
10 h 27 min
